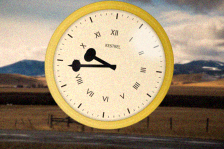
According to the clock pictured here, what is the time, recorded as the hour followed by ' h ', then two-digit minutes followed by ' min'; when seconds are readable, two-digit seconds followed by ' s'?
9 h 44 min
